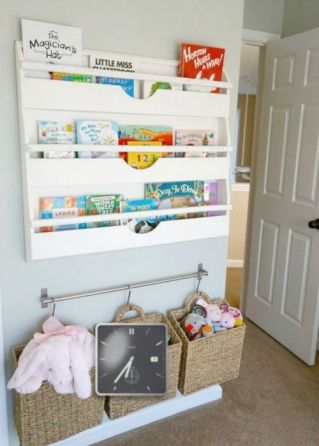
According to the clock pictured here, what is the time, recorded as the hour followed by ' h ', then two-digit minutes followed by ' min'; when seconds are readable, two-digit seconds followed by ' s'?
6 h 36 min
